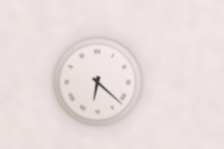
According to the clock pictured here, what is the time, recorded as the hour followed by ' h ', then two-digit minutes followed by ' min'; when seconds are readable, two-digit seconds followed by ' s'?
6 h 22 min
